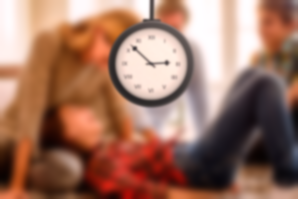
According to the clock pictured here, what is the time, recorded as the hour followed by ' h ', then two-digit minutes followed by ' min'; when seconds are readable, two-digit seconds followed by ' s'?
2 h 52 min
